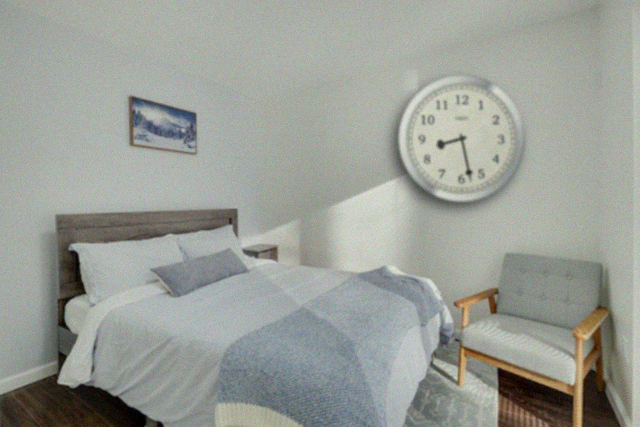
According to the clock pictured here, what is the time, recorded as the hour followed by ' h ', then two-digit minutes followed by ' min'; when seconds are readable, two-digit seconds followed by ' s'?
8 h 28 min
